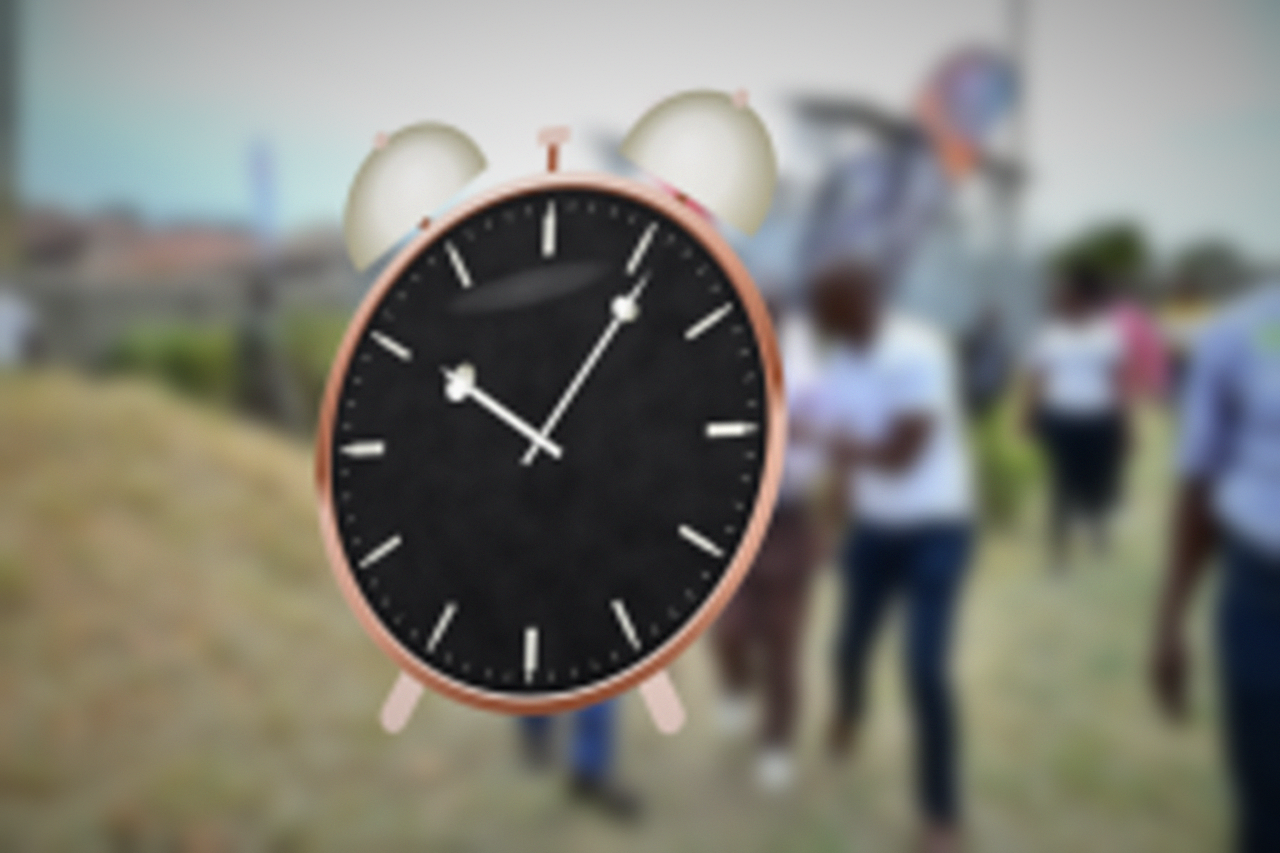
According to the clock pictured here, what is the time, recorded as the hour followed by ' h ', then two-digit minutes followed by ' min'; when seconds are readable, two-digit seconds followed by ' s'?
10 h 06 min
